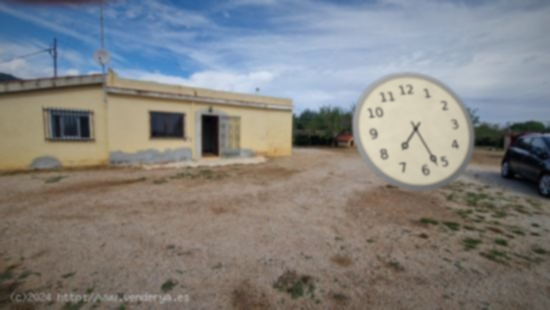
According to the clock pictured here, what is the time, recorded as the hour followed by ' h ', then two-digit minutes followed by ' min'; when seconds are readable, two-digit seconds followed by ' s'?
7 h 27 min
